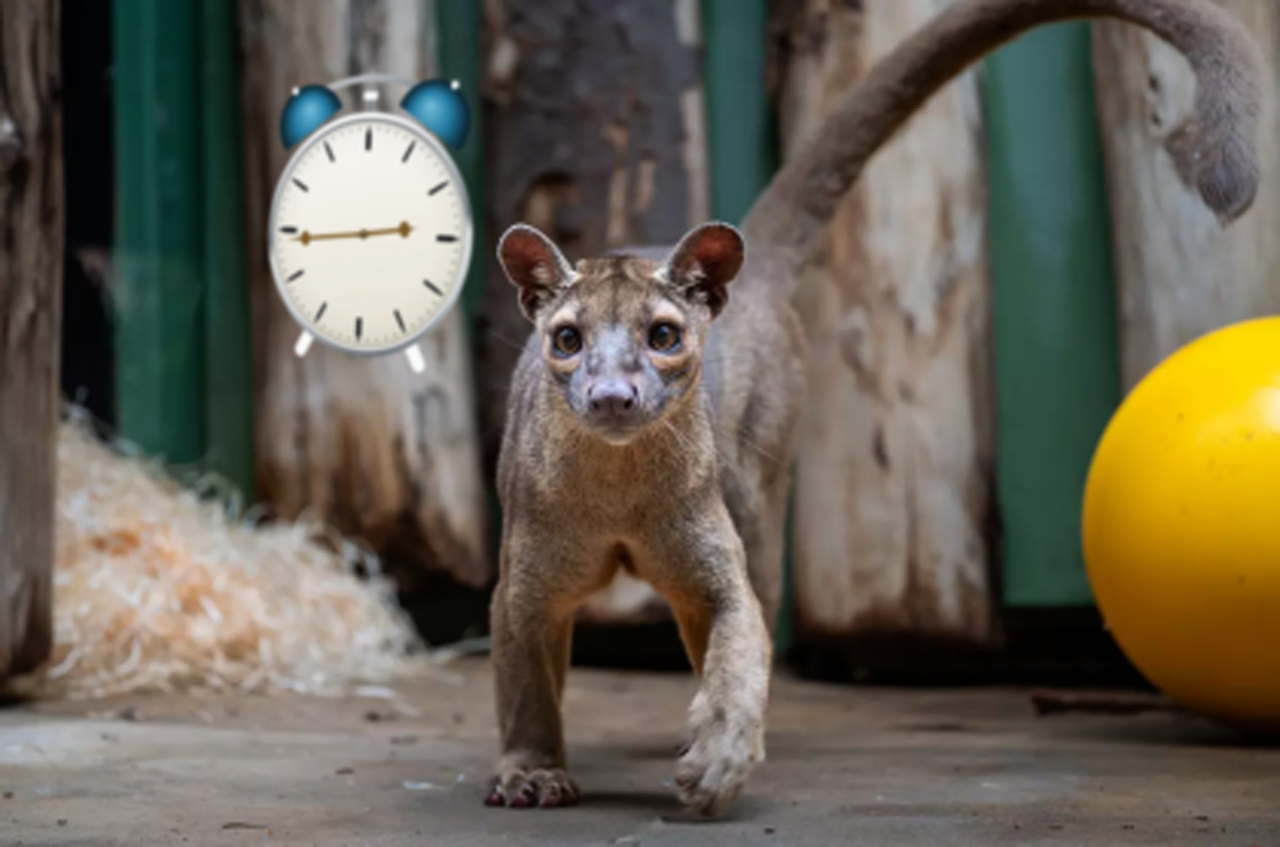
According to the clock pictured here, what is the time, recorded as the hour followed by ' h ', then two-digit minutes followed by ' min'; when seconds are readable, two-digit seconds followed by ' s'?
2 h 44 min
